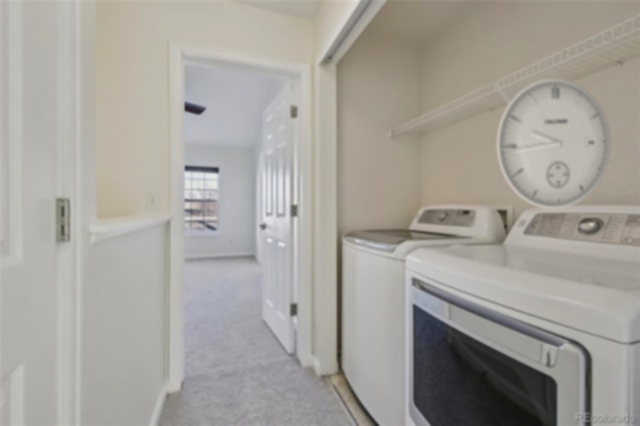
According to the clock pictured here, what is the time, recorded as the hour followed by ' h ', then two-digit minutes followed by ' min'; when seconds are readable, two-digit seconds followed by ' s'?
9 h 44 min
